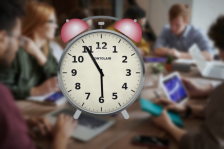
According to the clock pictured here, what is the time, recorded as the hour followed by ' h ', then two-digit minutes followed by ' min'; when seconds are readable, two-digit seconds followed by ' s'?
5 h 55 min
